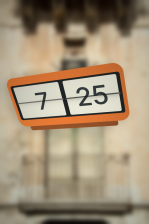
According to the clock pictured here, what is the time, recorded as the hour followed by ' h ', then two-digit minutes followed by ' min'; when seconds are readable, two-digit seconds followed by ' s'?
7 h 25 min
